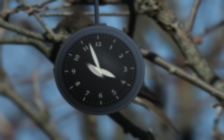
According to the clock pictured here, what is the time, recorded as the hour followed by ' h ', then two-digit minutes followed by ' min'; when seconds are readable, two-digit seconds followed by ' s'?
3 h 57 min
